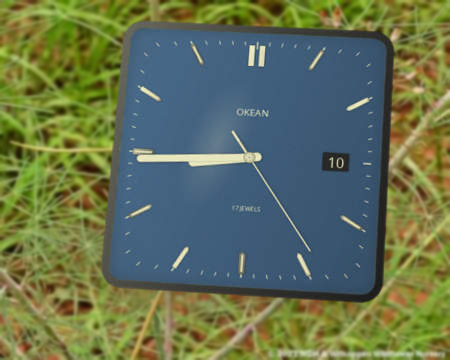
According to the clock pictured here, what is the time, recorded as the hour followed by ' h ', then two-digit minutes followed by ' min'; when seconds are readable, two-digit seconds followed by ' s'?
8 h 44 min 24 s
